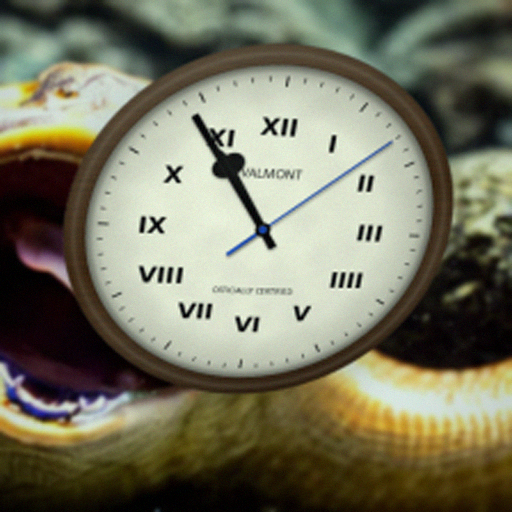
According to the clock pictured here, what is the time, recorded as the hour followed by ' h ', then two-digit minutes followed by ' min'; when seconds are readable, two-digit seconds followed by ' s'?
10 h 54 min 08 s
